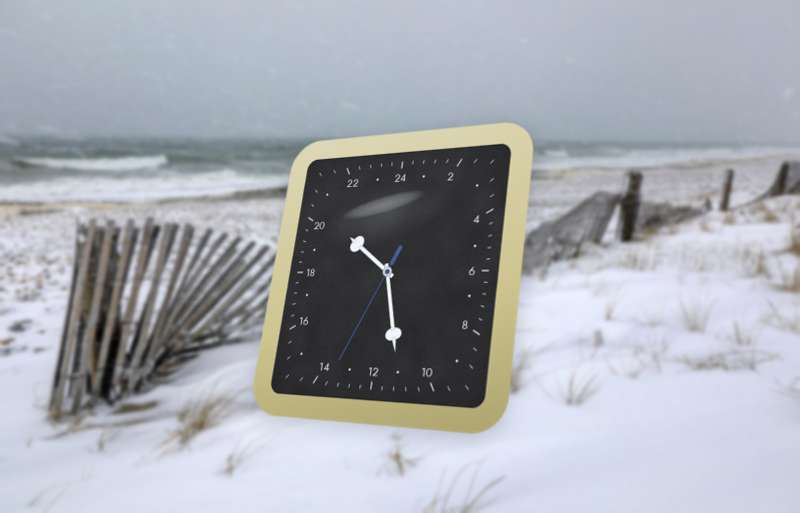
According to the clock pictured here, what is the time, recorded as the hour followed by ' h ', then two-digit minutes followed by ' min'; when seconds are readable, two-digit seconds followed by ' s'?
20 h 27 min 34 s
